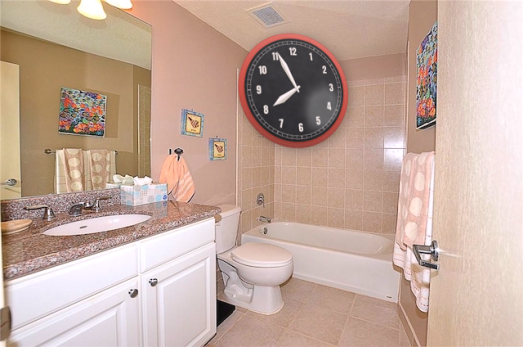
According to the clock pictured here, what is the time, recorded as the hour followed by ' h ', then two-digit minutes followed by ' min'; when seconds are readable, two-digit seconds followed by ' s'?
7 h 56 min
